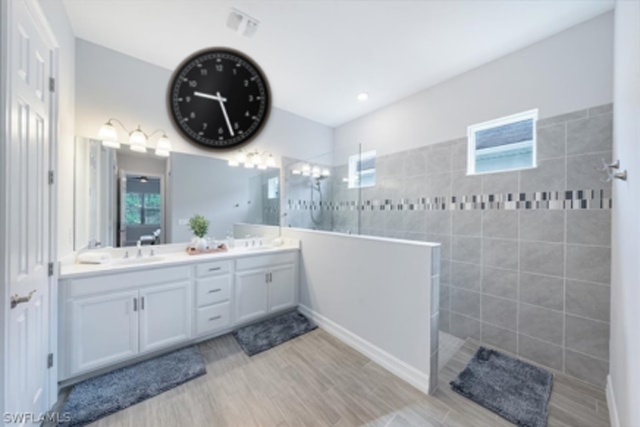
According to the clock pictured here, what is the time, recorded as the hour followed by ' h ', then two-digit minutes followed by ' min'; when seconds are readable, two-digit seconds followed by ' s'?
9 h 27 min
